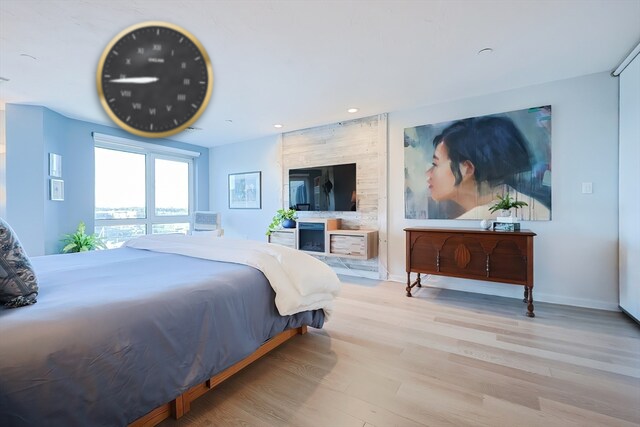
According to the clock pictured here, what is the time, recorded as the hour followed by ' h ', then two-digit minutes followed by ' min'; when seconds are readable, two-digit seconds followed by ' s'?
8 h 44 min
